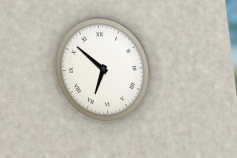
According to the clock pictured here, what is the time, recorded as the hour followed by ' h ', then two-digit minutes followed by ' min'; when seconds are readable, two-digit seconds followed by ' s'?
6 h 52 min
